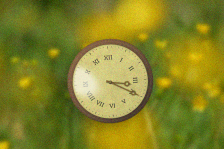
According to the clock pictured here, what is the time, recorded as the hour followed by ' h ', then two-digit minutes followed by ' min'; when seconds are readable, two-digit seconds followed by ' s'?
3 h 20 min
